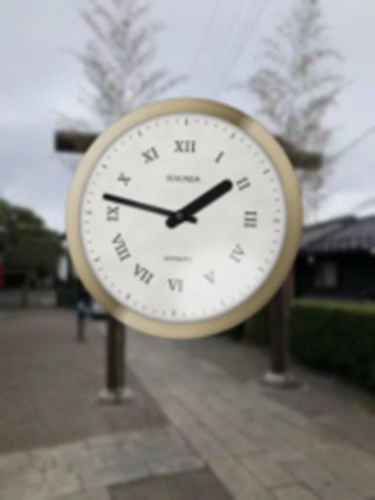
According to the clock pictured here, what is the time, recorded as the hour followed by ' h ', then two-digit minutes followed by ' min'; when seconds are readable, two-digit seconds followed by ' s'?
1 h 47 min
